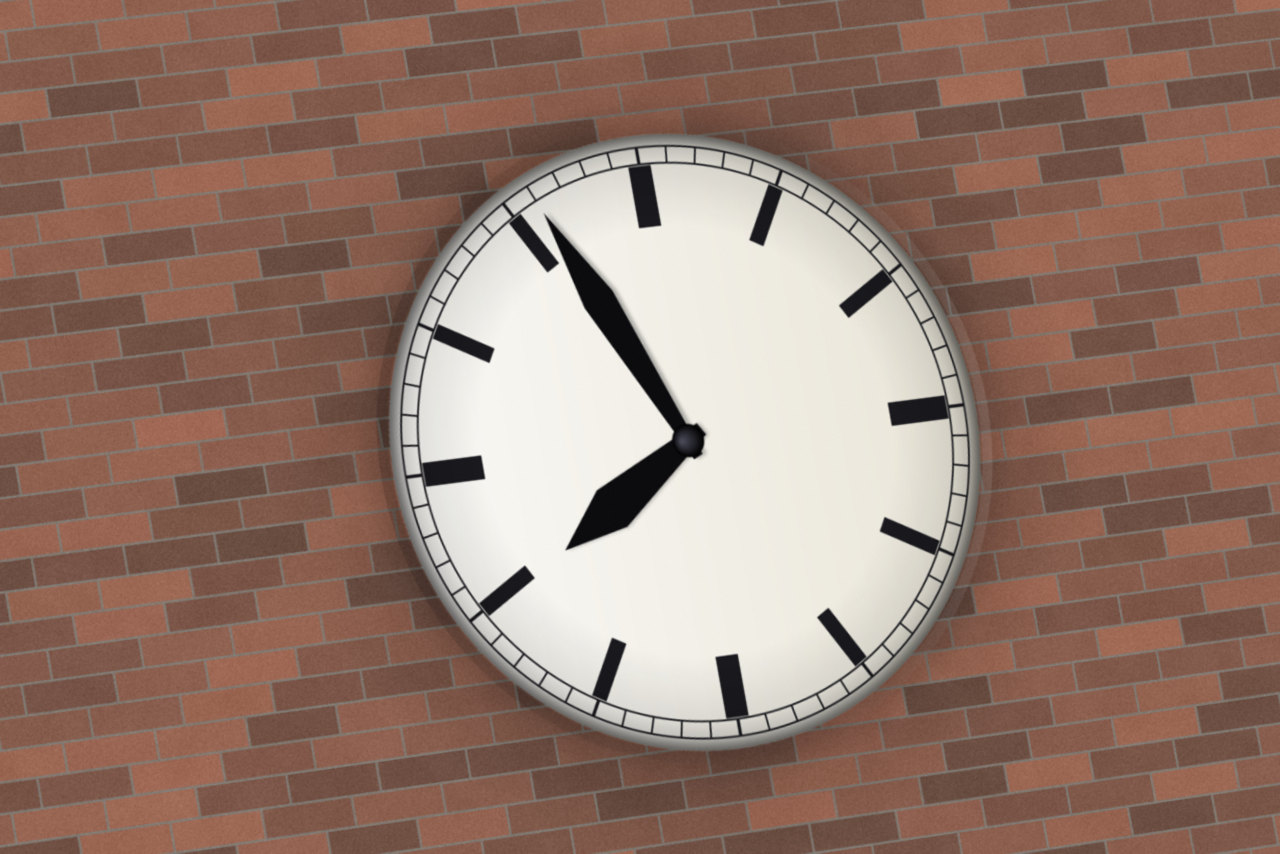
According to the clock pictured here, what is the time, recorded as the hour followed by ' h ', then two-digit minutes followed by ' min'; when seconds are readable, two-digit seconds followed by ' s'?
7 h 56 min
